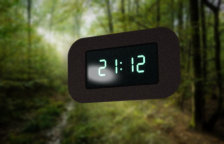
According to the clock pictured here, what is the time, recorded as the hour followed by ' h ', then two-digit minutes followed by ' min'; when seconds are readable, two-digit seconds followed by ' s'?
21 h 12 min
